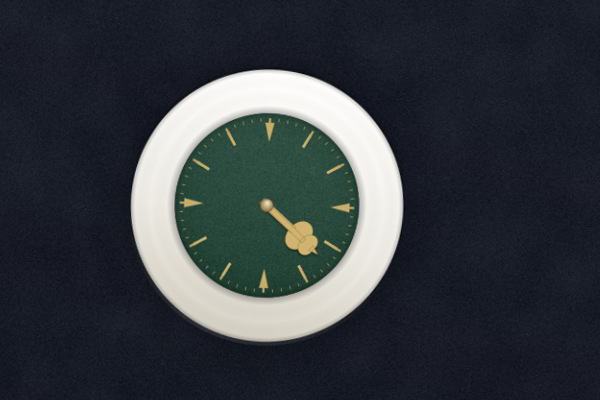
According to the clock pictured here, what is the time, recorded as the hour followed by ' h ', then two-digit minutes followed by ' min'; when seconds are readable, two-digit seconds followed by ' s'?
4 h 22 min
